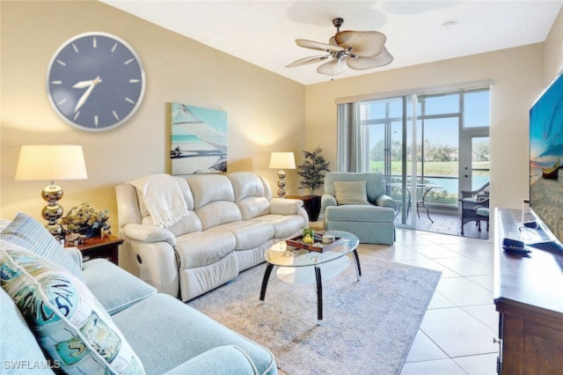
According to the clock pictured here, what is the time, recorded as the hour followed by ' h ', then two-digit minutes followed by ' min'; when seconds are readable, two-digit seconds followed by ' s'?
8 h 36 min
